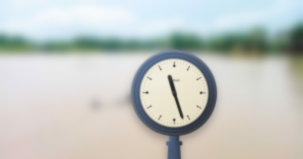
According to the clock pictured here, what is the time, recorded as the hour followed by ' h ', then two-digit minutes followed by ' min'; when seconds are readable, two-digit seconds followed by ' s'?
11 h 27 min
